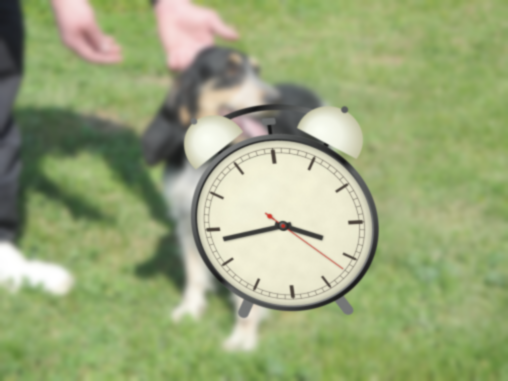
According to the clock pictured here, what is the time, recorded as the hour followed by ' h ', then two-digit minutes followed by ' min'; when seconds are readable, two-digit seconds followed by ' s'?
3 h 43 min 22 s
